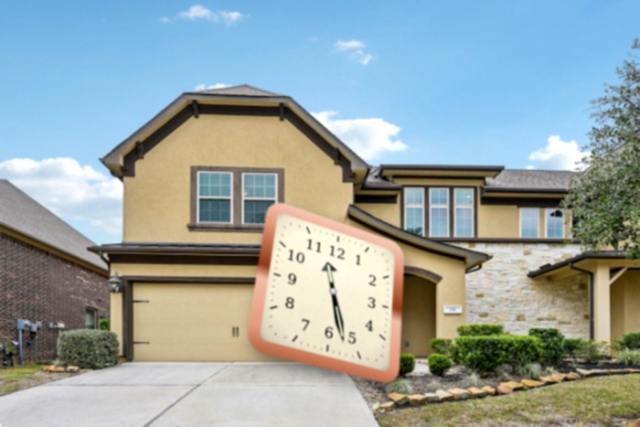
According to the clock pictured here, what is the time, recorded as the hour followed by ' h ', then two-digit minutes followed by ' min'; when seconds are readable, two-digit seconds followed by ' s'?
11 h 27 min
